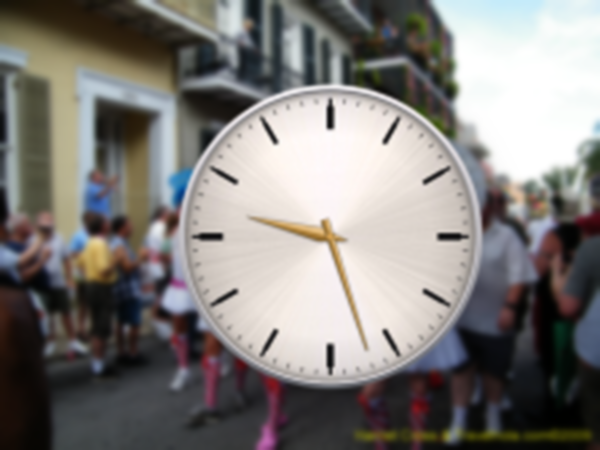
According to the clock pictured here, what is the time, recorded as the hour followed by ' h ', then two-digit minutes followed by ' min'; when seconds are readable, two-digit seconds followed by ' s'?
9 h 27 min
